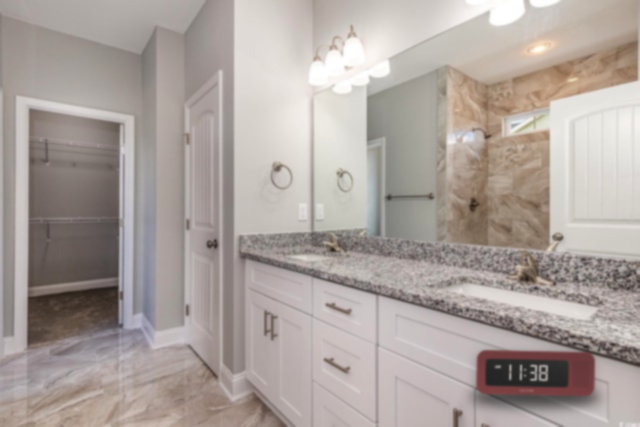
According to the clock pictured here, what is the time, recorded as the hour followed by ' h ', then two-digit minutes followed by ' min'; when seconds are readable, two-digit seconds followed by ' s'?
11 h 38 min
